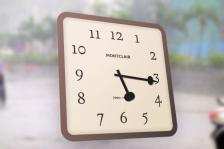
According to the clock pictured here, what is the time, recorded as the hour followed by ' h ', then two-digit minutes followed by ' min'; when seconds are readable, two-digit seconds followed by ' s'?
5 h 16 min
